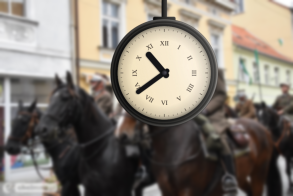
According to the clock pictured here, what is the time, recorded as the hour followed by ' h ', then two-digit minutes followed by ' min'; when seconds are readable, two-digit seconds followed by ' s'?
10 h 39 min
